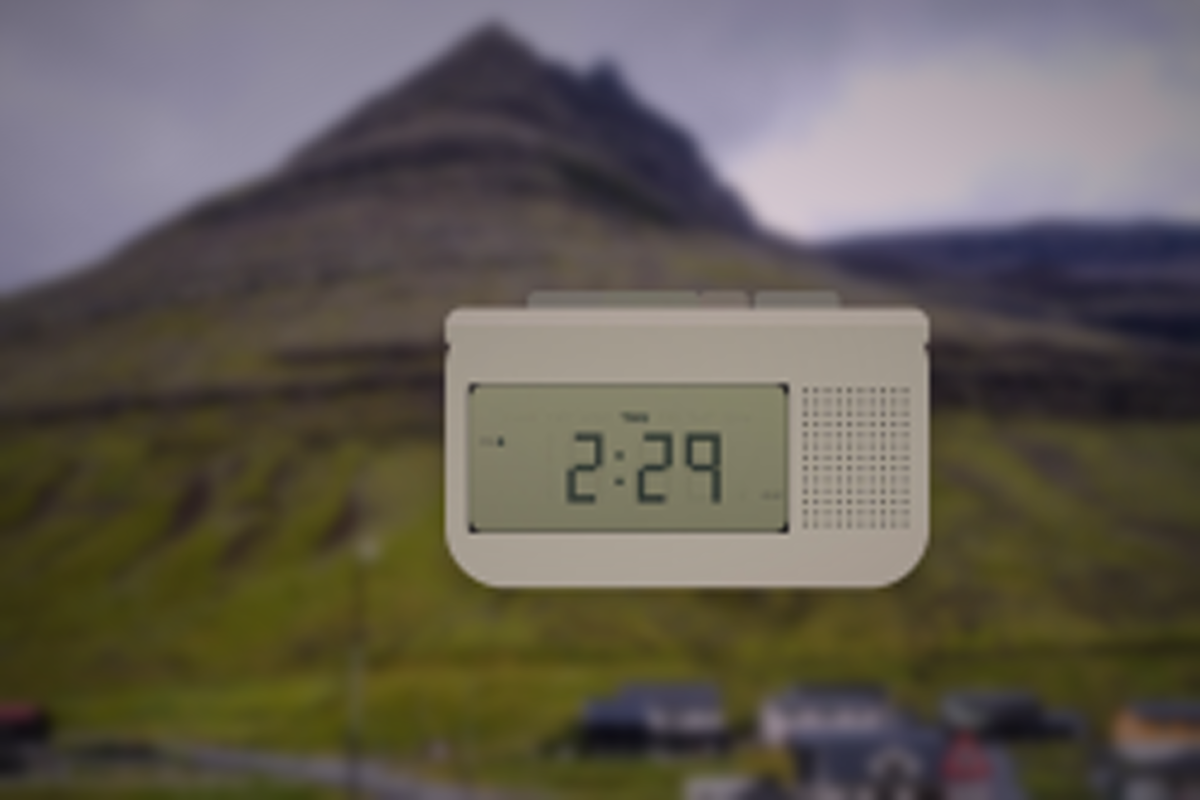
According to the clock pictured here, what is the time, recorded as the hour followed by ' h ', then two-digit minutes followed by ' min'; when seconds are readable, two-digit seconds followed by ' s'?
2 h 29 min
